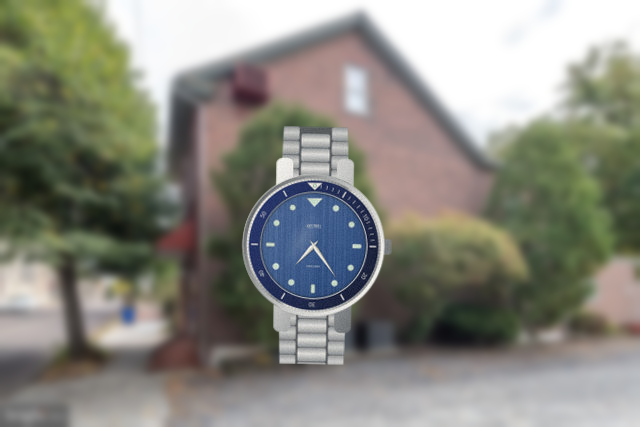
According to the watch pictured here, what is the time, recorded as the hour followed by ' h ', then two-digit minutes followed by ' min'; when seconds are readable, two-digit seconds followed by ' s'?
7 h 24 min
